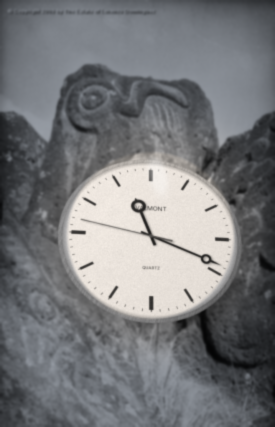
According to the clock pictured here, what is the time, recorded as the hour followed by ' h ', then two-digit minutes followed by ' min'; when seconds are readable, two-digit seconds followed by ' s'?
11 h 18 min 47 s
